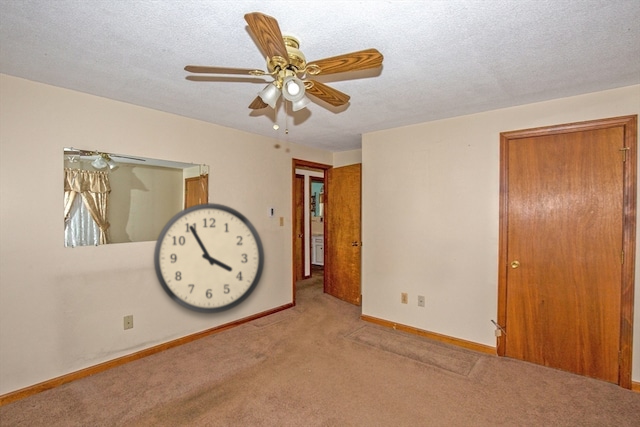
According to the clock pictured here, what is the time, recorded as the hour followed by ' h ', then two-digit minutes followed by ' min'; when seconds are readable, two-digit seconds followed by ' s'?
3 h 55 min
